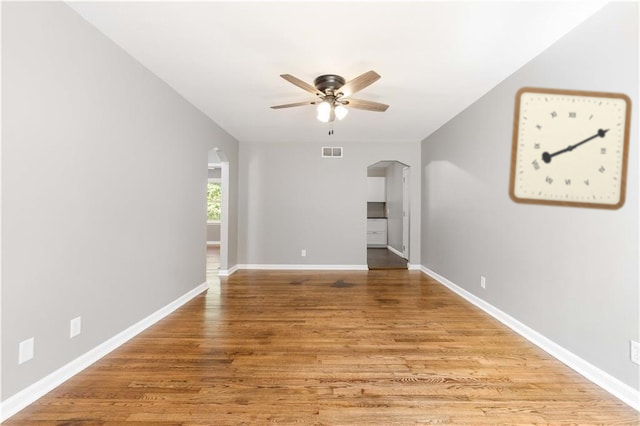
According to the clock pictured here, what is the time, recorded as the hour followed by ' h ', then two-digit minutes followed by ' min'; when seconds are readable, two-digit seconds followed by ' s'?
8 h 10 min
